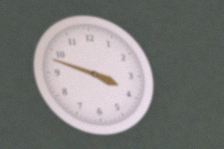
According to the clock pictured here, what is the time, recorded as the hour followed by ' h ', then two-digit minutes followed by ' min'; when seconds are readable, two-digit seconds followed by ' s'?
3 h 48 min
